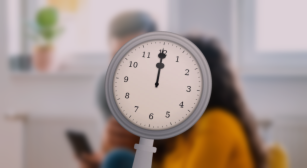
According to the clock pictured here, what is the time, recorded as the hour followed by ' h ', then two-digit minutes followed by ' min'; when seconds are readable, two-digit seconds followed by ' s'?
12 h 00 min
